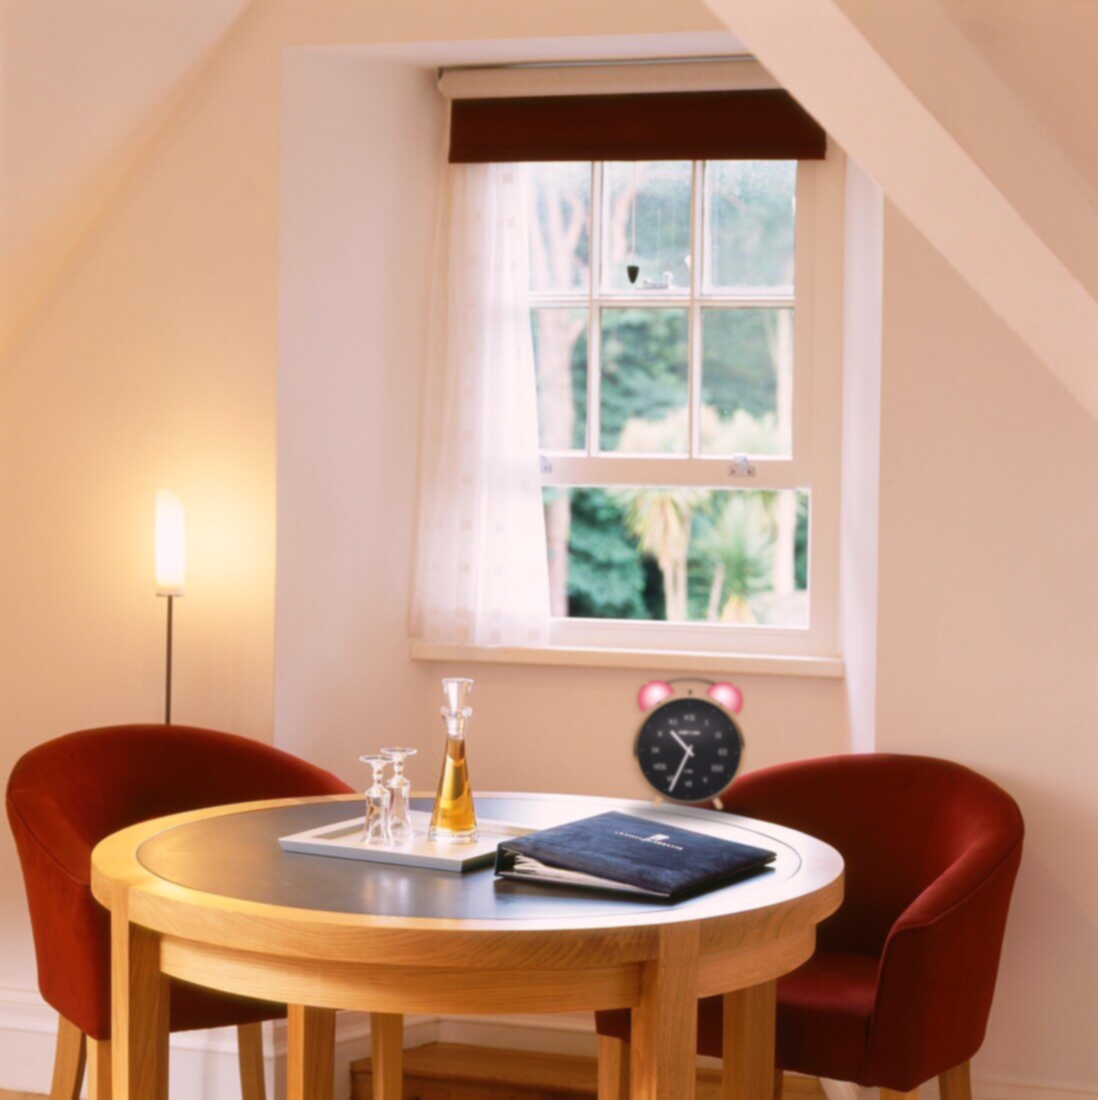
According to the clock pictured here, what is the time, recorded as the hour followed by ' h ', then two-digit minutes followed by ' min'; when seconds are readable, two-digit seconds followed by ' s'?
10 h 34 min
